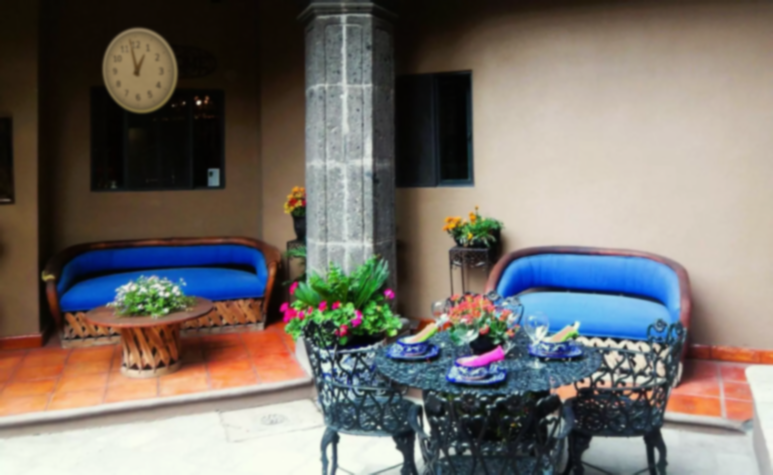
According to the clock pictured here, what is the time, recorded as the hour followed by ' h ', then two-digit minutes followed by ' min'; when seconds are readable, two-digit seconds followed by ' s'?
12 h 58 min
